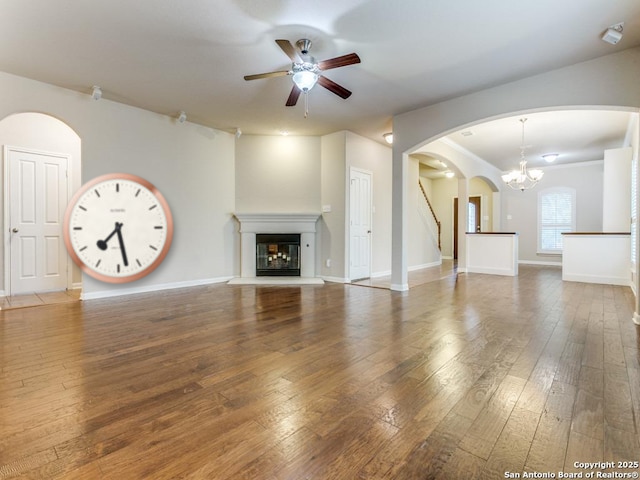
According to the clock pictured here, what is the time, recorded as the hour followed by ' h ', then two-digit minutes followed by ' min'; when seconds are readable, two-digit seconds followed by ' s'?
7 h 28 min
